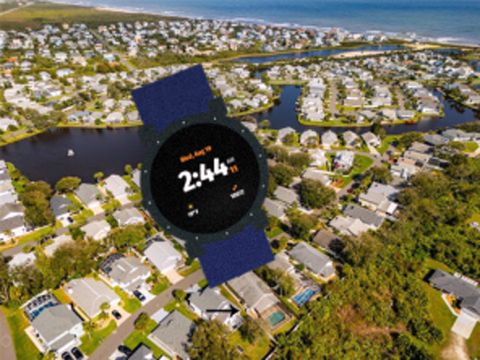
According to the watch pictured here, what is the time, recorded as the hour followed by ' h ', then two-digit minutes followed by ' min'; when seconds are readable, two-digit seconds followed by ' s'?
2 h 44 min
